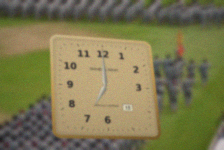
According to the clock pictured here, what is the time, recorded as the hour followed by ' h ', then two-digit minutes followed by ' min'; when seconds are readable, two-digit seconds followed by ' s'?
7 h 00 min
